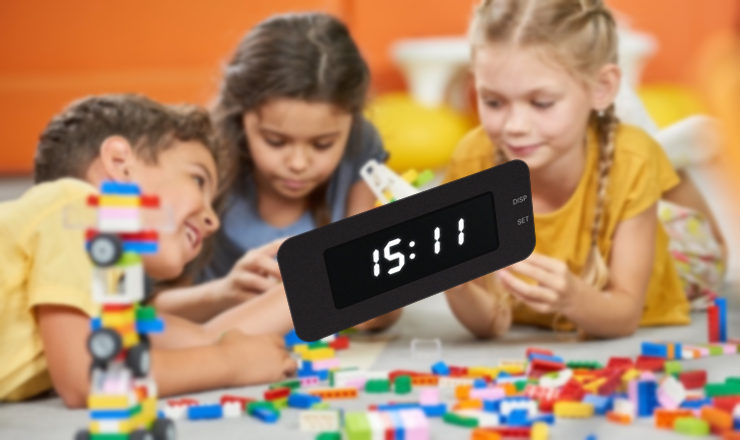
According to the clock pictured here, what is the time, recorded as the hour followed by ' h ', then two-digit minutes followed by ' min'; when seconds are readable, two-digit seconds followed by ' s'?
15 h 11 min
